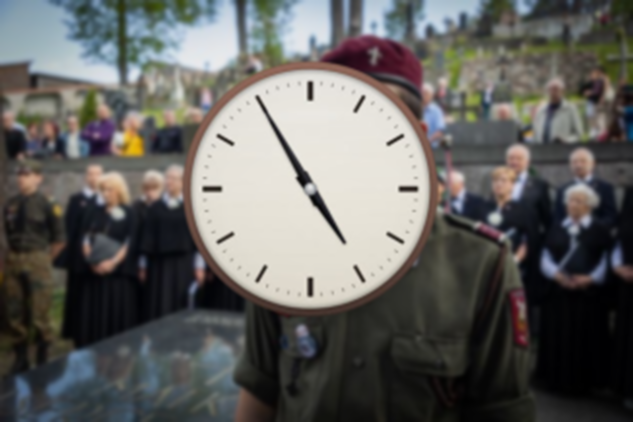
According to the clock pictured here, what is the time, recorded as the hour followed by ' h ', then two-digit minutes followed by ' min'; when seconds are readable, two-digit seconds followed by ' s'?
4 h 55 min
